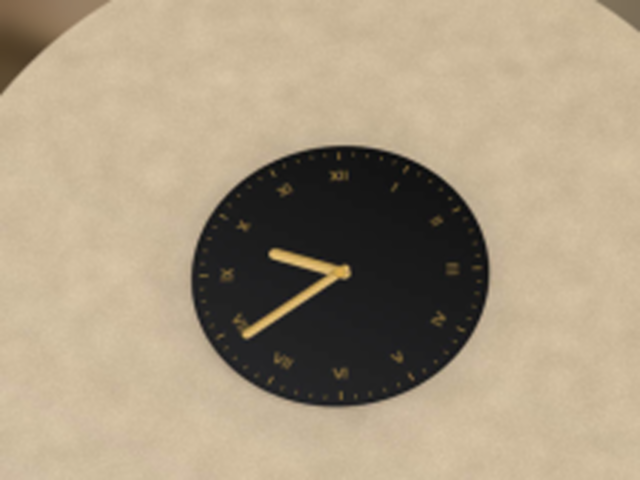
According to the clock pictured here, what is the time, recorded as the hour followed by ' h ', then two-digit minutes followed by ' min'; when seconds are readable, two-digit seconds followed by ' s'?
9 h 39 min
